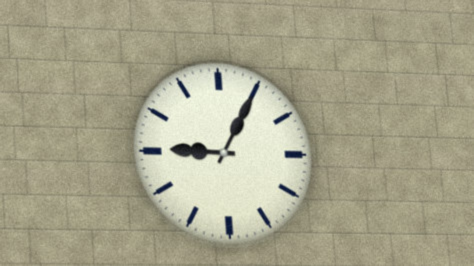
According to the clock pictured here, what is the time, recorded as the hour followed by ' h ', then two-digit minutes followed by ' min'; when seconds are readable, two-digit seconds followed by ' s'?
9 h 05 min
